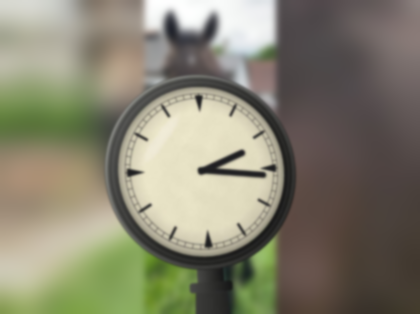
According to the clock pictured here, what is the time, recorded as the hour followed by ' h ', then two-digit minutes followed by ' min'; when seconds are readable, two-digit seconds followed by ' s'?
2 h 16 min
